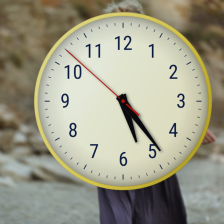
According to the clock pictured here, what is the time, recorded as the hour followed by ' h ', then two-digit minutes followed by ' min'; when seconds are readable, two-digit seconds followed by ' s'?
5 h 23 min 52 s
